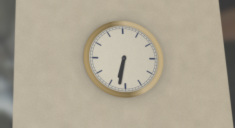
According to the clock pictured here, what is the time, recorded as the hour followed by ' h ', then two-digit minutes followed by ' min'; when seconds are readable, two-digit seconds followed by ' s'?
6 h 32 min
